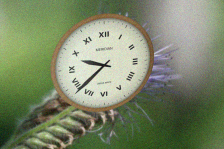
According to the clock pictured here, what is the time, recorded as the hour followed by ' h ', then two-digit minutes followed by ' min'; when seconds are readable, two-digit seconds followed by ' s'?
9 h 38 min
